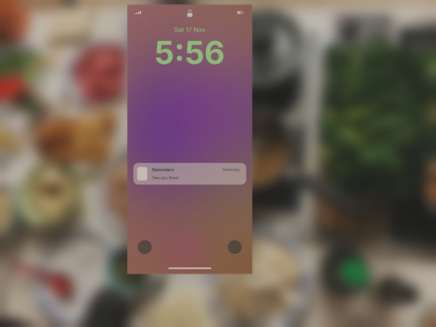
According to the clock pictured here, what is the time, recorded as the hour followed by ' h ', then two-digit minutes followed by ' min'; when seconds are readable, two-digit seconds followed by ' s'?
5 h 56 min
